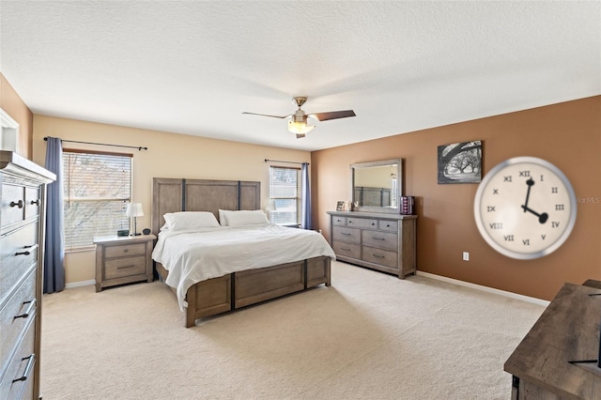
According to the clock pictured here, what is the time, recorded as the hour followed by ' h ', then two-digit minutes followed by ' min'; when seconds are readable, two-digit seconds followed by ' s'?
4 h 02 min
